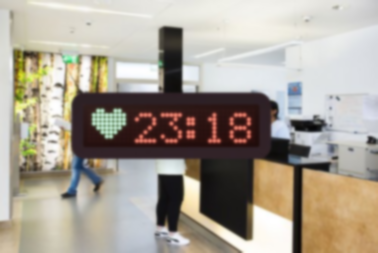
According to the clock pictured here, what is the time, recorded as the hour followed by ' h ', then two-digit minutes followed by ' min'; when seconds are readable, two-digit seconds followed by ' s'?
23 h 18 min
